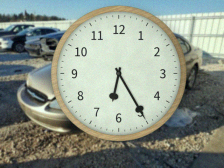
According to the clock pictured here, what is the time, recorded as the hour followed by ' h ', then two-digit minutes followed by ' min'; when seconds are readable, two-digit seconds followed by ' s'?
6 h 25 min
